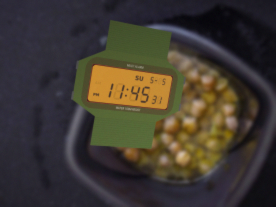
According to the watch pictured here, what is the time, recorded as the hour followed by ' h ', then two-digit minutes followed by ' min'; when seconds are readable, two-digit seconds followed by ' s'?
11 h 45 min
